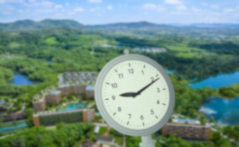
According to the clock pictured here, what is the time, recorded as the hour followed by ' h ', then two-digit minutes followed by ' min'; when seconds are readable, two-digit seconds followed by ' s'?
9 h 11 min
